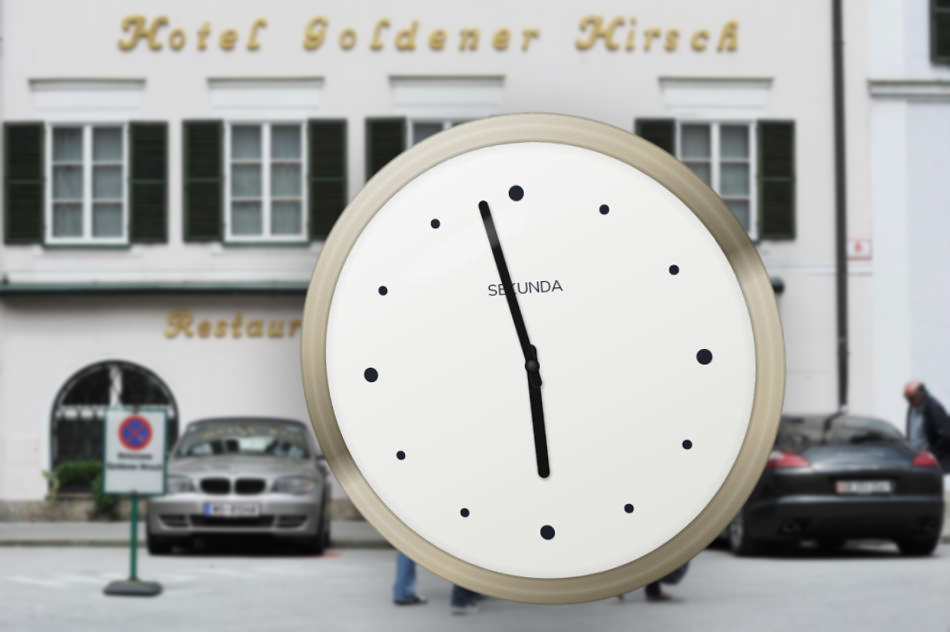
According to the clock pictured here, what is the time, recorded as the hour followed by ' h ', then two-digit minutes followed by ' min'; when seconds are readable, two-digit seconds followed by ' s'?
5 h 58 min
